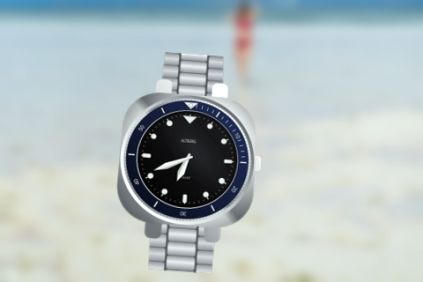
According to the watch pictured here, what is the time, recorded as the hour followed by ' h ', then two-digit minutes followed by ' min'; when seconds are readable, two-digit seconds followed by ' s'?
6 h 41 min
